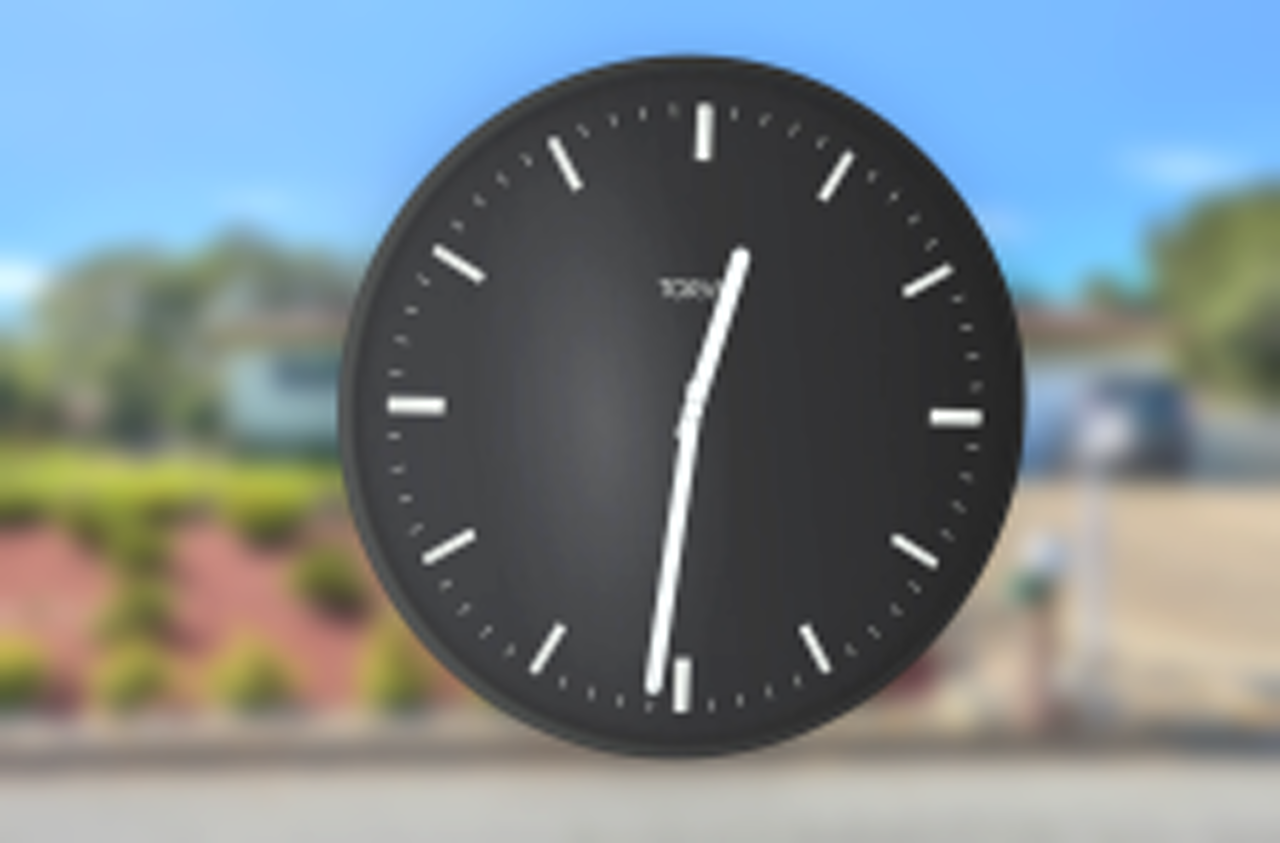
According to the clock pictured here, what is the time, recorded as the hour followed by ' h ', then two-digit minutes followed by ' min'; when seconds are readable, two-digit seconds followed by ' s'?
12 h 31 min
